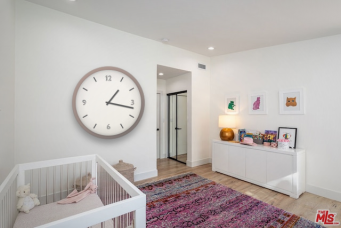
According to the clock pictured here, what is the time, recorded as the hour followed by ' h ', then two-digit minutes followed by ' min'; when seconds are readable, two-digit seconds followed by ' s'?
1 h 17 min
